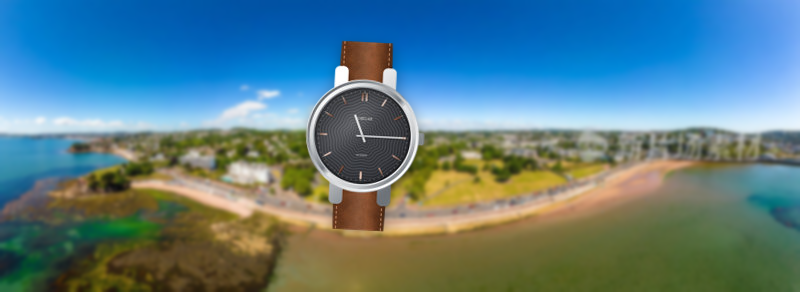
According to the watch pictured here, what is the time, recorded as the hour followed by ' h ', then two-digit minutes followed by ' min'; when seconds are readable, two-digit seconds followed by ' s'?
11 h 15 min
